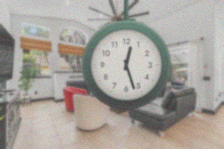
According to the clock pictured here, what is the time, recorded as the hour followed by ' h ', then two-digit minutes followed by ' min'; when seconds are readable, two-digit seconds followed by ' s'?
12 h 27 min
